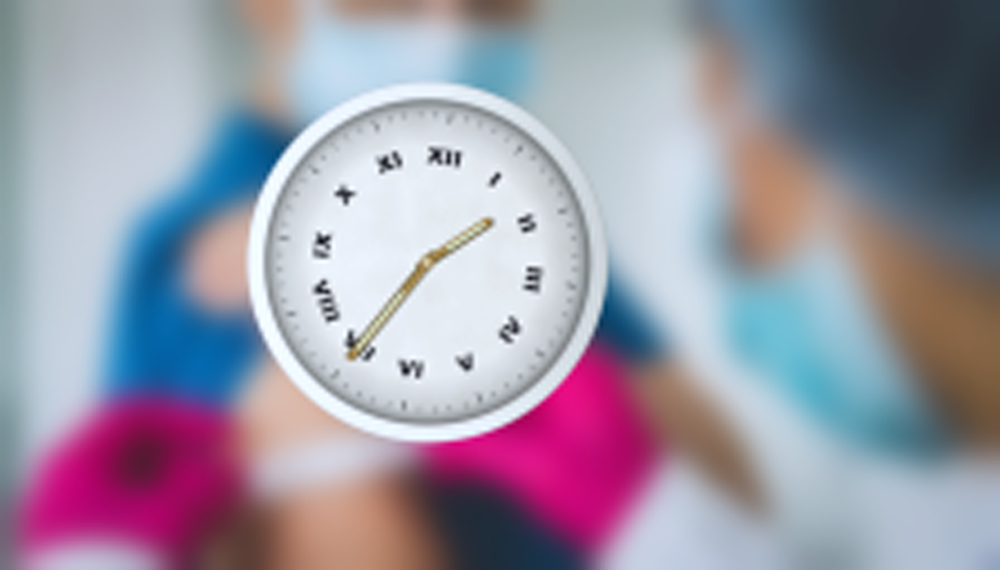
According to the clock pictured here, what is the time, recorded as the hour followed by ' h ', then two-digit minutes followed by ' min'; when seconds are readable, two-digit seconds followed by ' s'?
1 h 35 min
